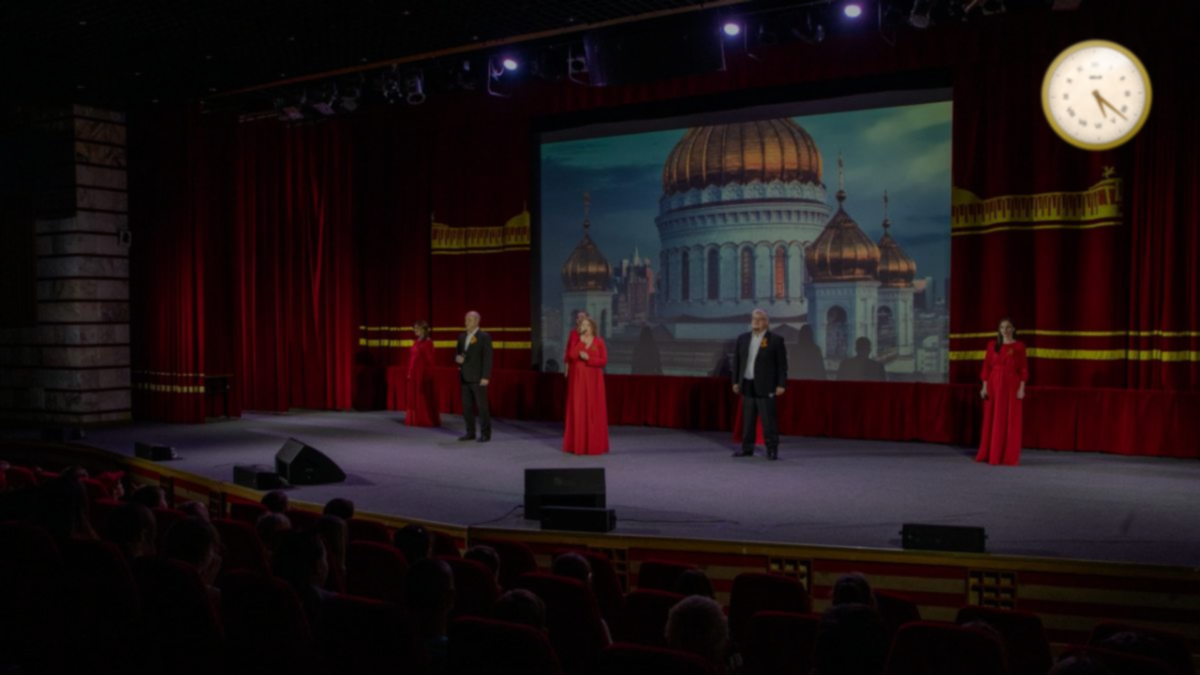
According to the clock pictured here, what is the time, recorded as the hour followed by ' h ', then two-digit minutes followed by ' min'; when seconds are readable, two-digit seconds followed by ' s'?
5 h 22 min
